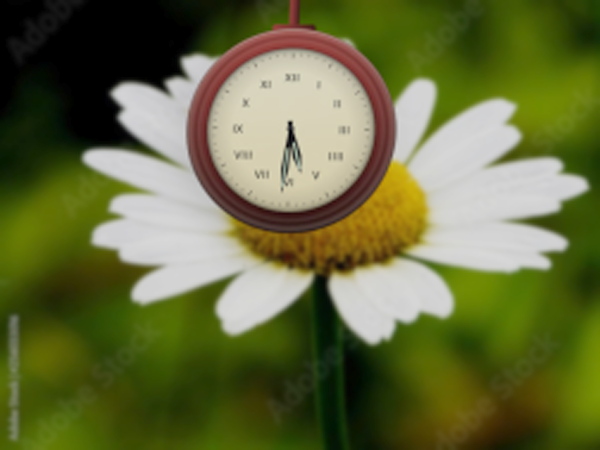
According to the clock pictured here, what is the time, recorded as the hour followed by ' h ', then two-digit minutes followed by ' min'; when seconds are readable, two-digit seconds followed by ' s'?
5 h 31 min
